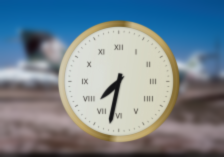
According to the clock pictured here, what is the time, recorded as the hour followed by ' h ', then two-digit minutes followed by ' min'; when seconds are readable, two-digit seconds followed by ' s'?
7 h 32 min
